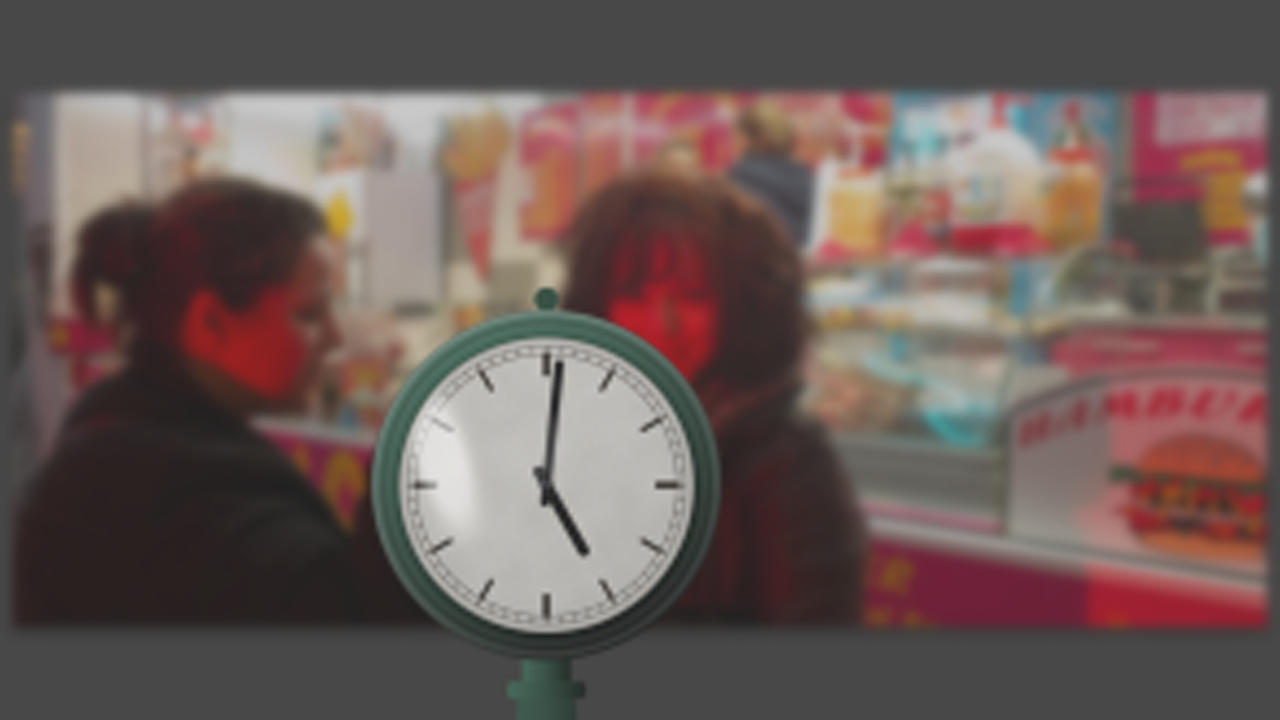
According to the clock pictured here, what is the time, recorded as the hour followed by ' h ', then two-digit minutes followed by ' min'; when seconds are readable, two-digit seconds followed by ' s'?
5 h 01 min
